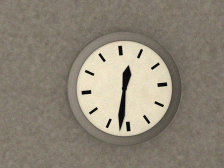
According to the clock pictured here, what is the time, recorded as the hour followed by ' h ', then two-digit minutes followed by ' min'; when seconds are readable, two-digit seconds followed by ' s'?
12 h 32 min
